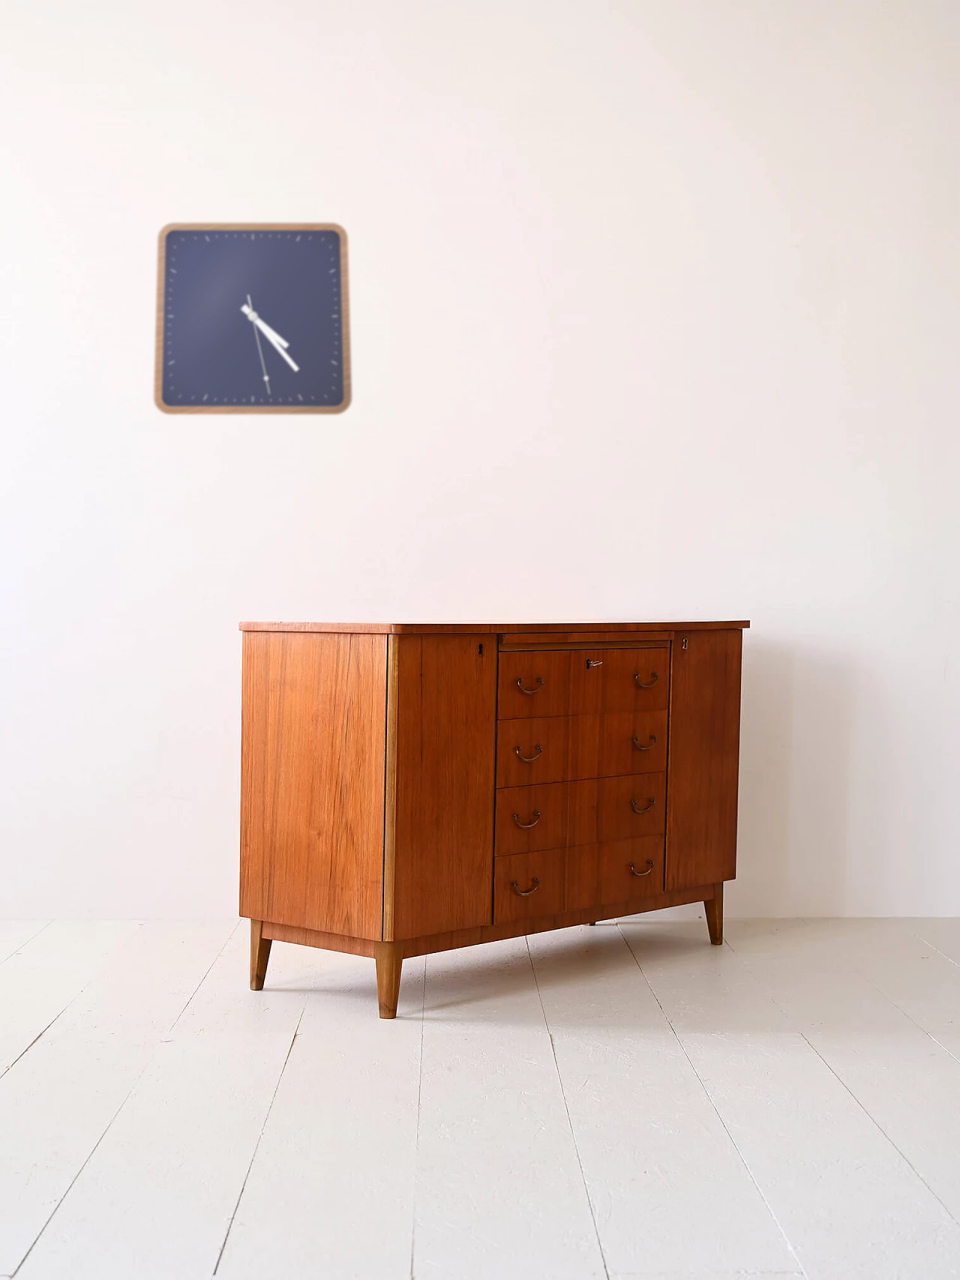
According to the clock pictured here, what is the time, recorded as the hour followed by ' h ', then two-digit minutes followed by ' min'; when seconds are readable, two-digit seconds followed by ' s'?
4 h 23 min 28 s
